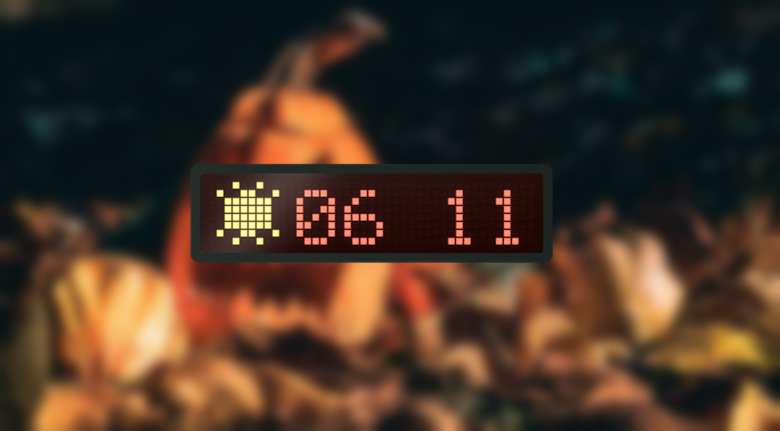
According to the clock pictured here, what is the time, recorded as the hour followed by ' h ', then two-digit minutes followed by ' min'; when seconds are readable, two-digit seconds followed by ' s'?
6 h 11 min
